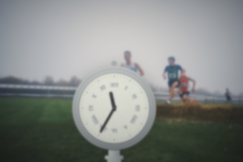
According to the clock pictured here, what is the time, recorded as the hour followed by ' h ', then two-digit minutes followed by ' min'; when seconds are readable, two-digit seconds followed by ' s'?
11 h 35 min
